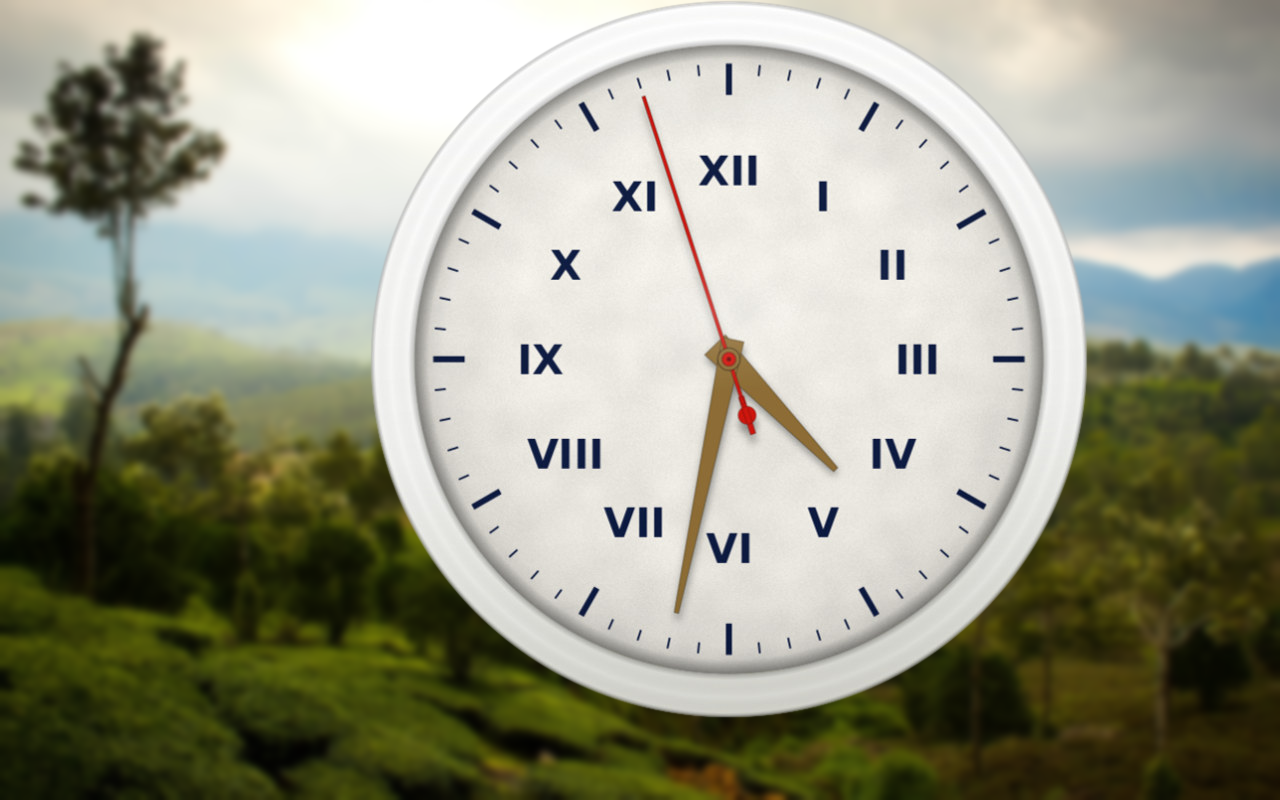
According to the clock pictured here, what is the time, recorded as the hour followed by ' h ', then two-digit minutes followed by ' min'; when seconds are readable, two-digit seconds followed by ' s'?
4 h 31 min 57 s
